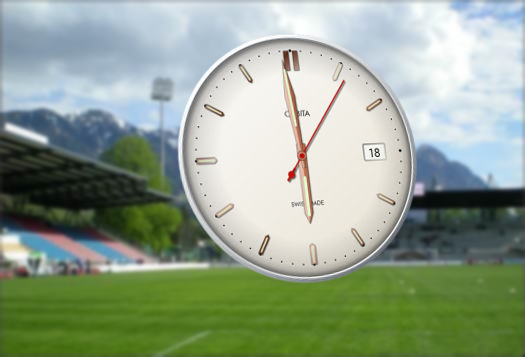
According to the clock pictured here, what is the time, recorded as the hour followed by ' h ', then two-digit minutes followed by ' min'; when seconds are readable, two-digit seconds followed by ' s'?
5 h 59 min 06 s
